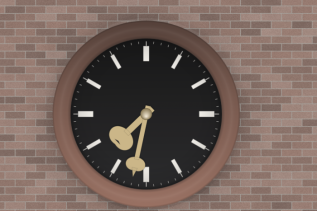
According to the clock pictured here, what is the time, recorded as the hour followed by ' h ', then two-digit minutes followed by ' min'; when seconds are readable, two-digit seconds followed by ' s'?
7 h 32 min
